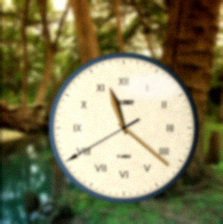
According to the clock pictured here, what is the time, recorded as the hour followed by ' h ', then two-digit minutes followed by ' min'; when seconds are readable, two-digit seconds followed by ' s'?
11 h 21 min 40 s
